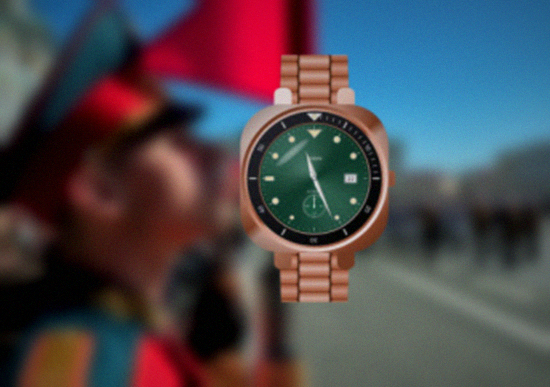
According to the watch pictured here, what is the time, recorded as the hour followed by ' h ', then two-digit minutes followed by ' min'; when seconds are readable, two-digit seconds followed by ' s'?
11 h 26 min
